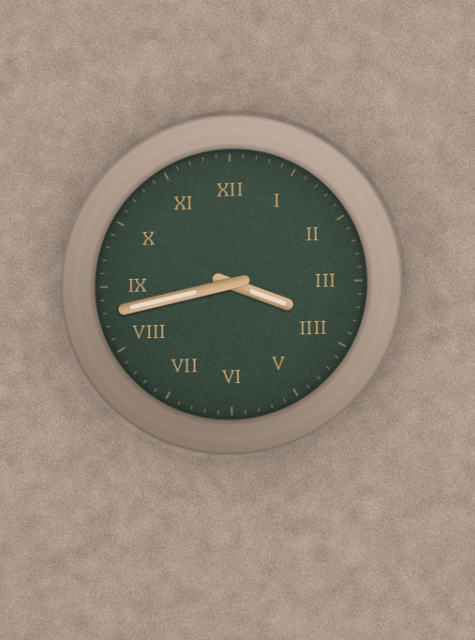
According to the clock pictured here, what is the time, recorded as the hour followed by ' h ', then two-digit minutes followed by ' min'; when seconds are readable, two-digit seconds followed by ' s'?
3 h 43 min
